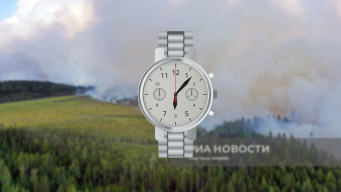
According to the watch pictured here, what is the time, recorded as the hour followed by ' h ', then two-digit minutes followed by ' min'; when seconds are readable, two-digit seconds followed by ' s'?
6 h 07 min
